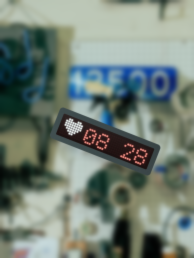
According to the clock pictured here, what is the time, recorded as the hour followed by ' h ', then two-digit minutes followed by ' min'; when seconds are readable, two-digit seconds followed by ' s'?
8 h 28 min
